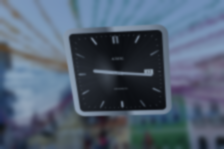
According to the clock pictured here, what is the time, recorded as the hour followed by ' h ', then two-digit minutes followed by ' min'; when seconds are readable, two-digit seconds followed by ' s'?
9 h 16 min
